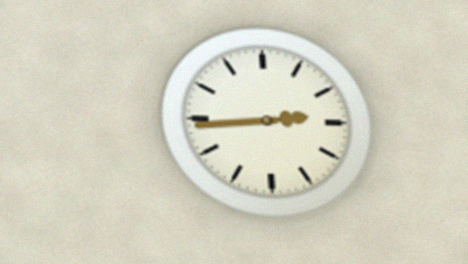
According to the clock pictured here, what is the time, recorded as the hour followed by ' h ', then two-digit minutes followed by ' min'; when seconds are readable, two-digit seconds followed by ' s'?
2 h 44 min
